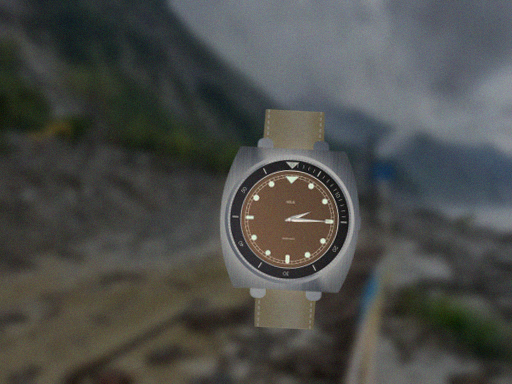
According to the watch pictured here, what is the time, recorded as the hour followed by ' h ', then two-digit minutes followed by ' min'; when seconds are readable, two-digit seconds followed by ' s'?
2 h 15 min
